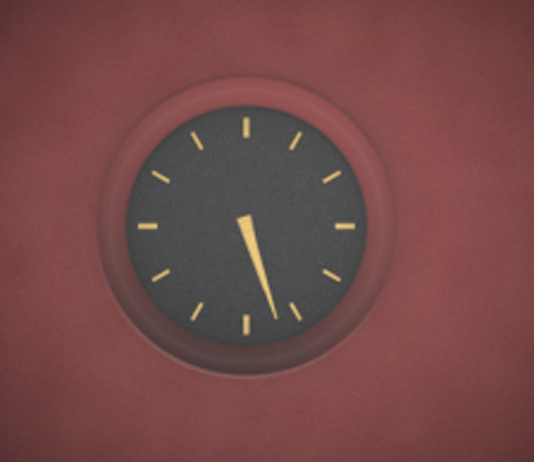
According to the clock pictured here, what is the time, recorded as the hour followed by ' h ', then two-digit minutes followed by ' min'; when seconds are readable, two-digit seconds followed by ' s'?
5 h 27 min
